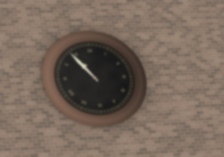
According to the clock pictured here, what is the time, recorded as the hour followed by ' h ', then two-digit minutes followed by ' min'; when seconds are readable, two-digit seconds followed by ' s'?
10 h 54 min
